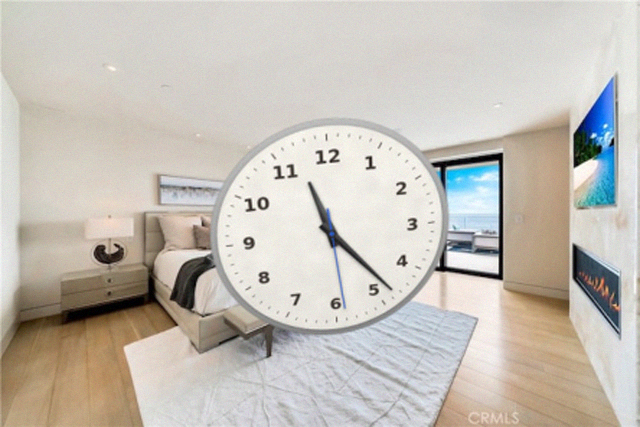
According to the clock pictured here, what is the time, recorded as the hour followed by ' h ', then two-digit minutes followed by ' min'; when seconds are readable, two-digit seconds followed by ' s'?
11 h 23 min 29 s
